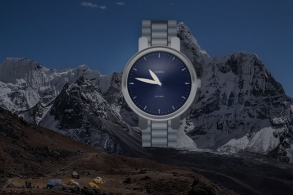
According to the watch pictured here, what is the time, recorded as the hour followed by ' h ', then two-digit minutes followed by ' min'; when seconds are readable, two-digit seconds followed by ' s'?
10 h 47 min
